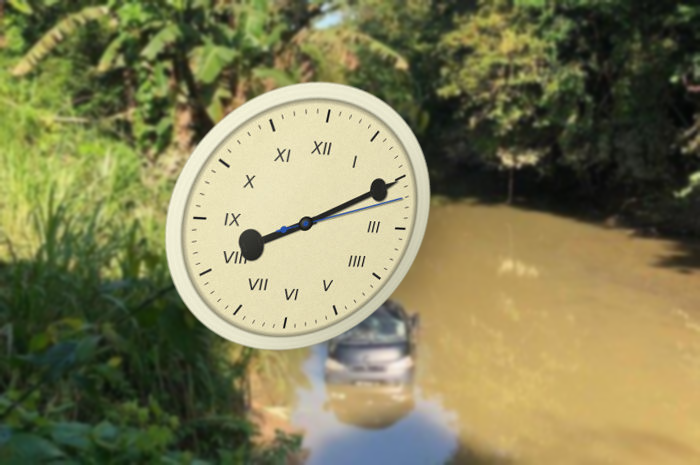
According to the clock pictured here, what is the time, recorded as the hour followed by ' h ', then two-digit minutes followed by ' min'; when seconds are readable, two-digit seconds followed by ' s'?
8 h 10 min 12 s
